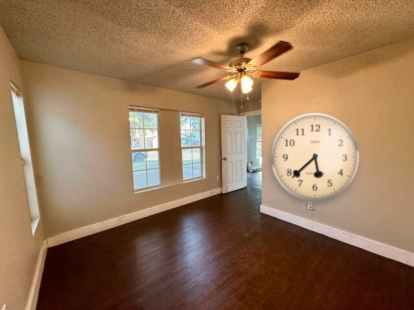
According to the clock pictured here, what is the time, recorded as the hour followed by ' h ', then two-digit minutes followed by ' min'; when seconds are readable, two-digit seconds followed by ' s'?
5 h 38 min
